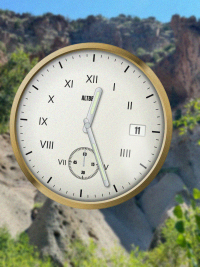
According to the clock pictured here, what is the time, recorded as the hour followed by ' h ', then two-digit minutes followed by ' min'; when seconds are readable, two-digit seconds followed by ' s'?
12 h 26 min
